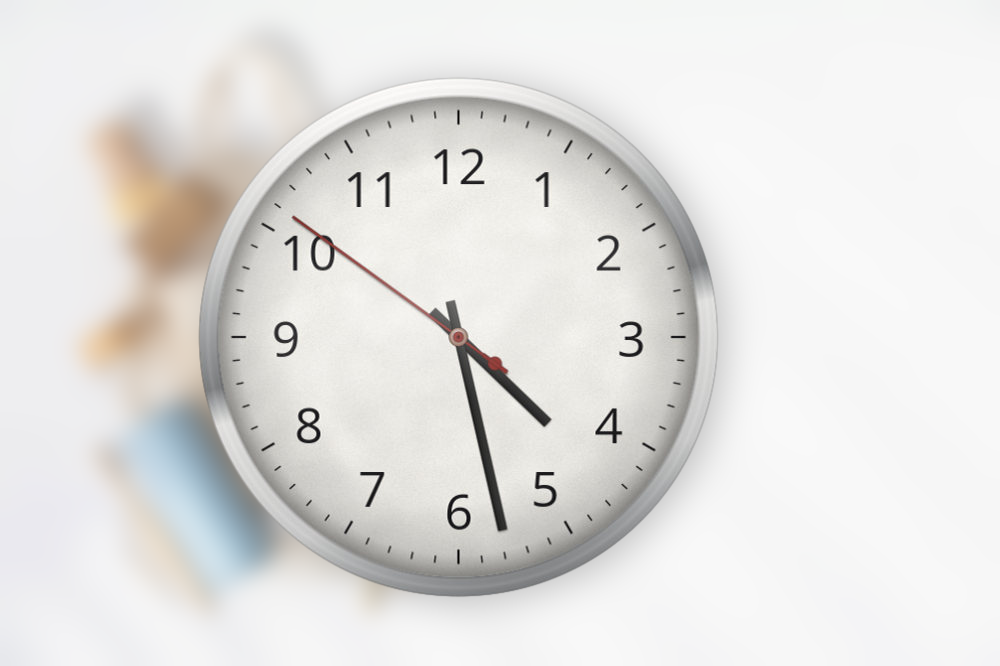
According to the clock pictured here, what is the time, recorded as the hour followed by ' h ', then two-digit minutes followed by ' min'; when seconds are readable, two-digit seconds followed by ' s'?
4 h 27 min 51 s
